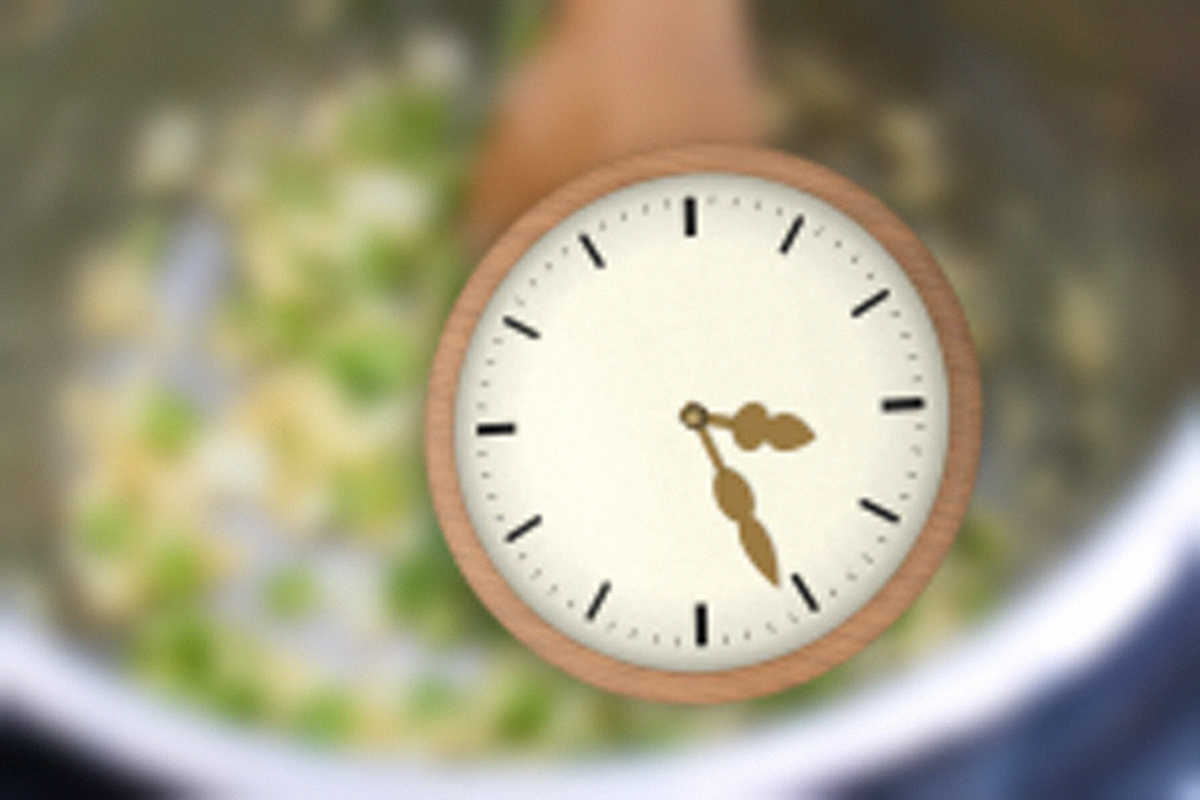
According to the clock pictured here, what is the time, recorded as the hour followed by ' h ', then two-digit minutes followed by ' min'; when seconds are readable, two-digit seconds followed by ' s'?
3 h 26 min
